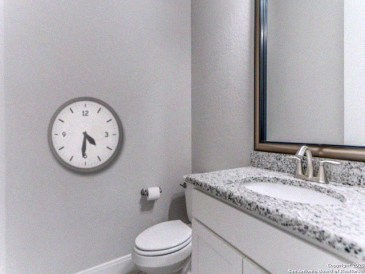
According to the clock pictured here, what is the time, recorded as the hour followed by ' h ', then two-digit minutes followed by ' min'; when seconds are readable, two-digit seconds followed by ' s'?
4 h 31 min
